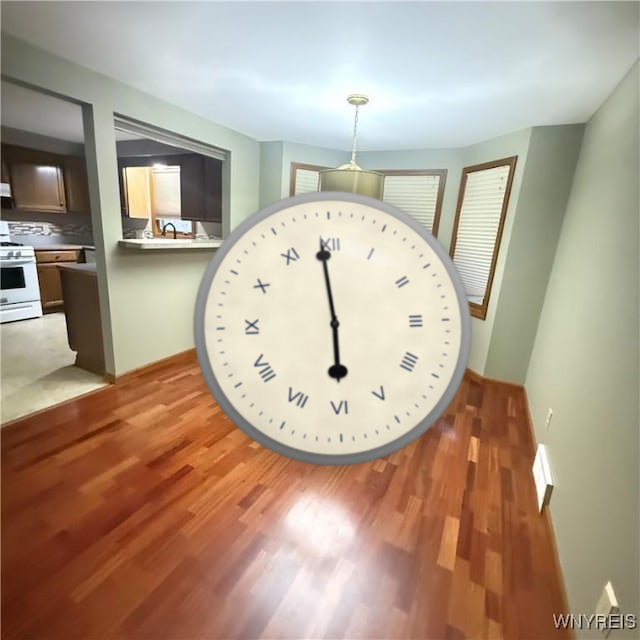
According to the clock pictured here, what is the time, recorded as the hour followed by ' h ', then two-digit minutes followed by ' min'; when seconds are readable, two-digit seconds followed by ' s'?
5 h 59 min
